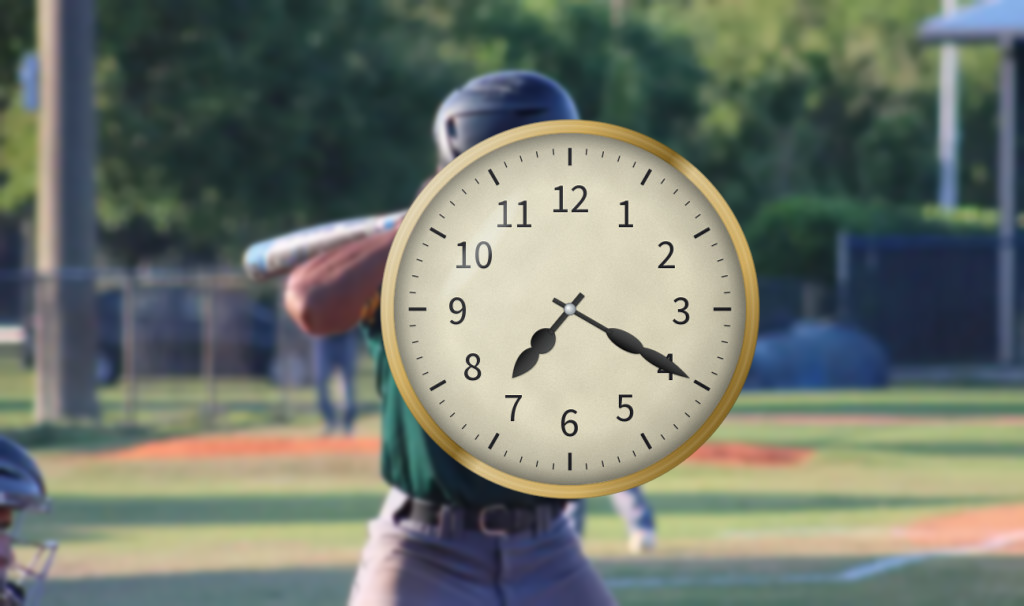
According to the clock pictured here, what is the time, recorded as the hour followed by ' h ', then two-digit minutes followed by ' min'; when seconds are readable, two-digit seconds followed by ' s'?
7 h 20 min
